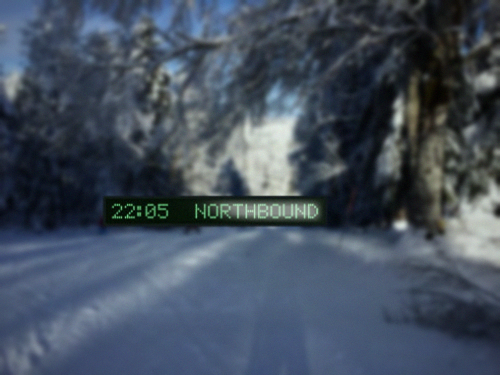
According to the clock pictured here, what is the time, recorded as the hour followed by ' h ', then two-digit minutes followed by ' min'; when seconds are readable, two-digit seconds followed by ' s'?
22 h 05 min
